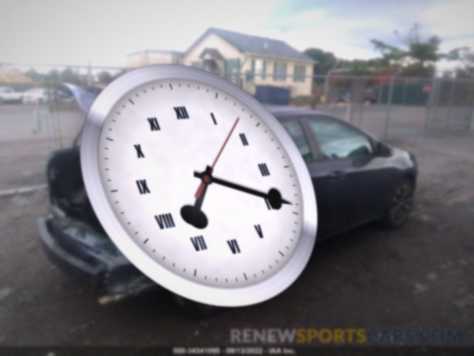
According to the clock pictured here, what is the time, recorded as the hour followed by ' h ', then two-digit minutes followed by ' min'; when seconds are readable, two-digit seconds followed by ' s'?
7 h 19 min 08 s
